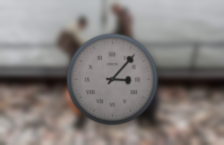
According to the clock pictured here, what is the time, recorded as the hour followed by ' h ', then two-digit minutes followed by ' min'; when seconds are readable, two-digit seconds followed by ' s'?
3 h 07 min
